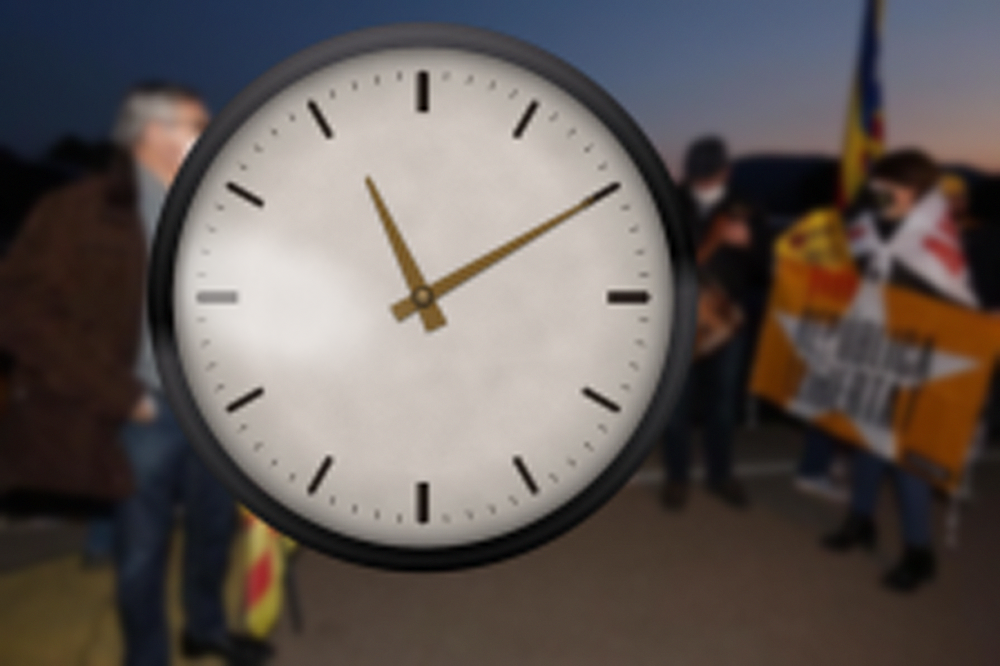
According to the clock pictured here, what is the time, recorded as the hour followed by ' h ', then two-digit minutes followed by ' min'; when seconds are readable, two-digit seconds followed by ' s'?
11 h 10 min
